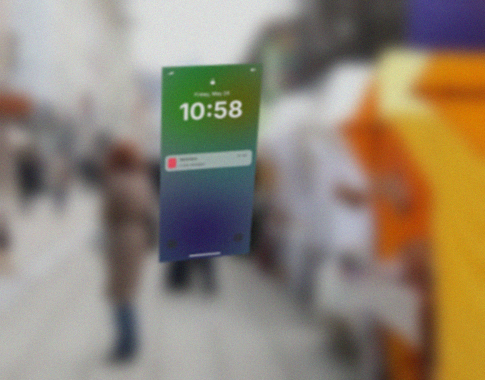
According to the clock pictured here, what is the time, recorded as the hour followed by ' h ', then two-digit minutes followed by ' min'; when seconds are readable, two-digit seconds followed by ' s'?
10 h 58 min
